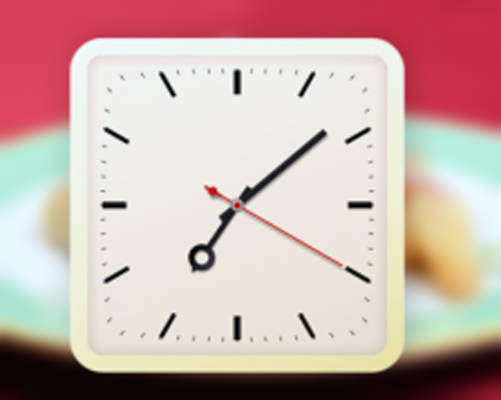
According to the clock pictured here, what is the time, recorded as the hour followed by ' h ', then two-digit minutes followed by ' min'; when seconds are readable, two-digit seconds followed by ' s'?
7 h 08 min 20 s
